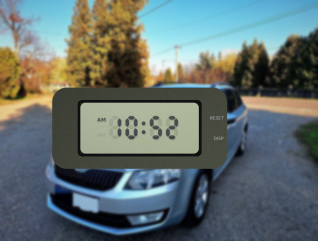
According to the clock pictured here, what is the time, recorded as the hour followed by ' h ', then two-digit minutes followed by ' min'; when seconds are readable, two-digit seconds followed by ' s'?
10 h 52 min
